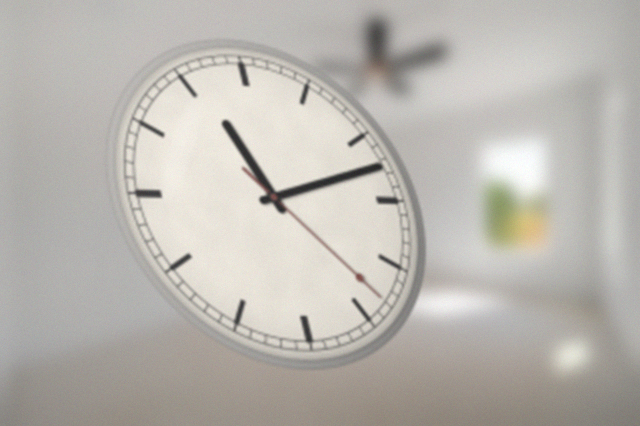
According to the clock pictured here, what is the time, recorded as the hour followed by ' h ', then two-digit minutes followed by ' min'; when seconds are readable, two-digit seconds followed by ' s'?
11 h 12 min 23 s
